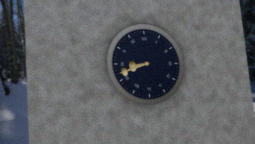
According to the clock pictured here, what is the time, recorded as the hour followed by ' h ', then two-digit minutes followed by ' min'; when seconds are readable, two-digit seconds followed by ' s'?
8 h 42 min
